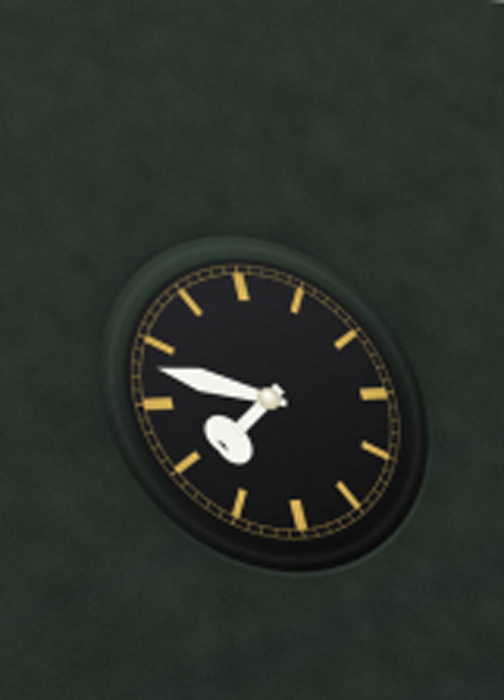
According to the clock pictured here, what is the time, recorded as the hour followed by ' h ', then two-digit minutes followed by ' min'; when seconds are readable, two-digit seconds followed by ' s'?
7 h 48 min
